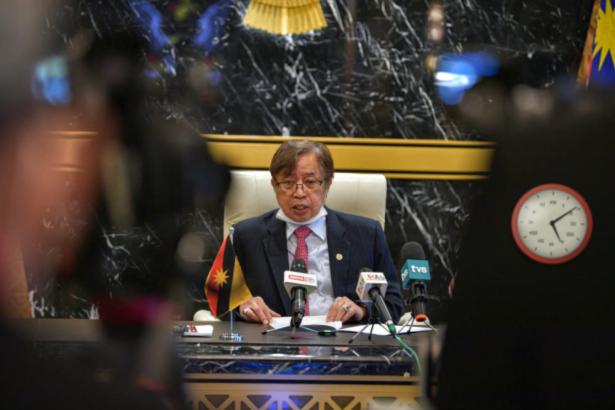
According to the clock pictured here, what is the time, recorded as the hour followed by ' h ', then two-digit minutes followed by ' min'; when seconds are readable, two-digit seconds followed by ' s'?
5 h 09 min
